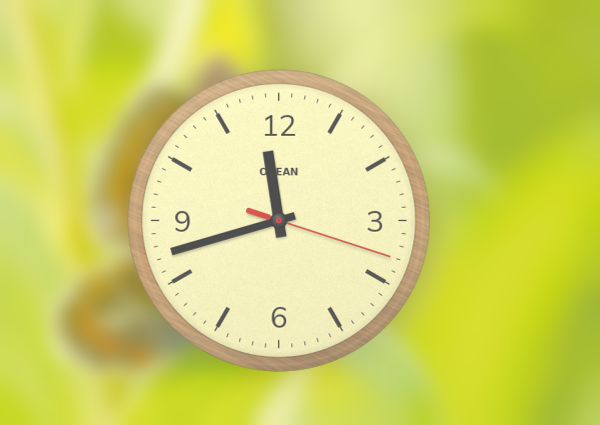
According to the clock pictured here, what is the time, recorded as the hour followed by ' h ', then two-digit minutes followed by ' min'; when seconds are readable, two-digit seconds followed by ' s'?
11 h 42 min 18 s
